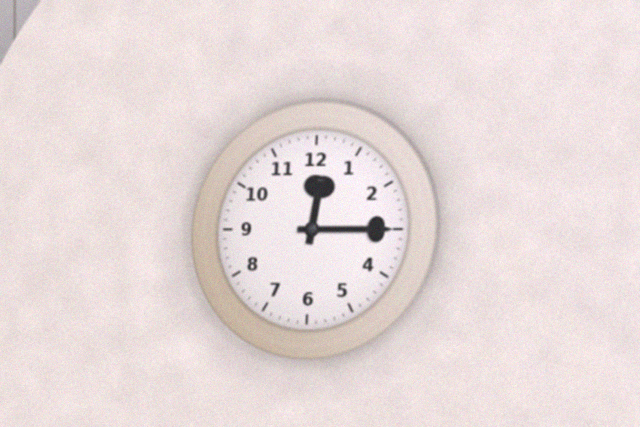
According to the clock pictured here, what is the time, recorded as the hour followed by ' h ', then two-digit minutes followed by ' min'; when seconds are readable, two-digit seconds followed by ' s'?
12 h 15 min
